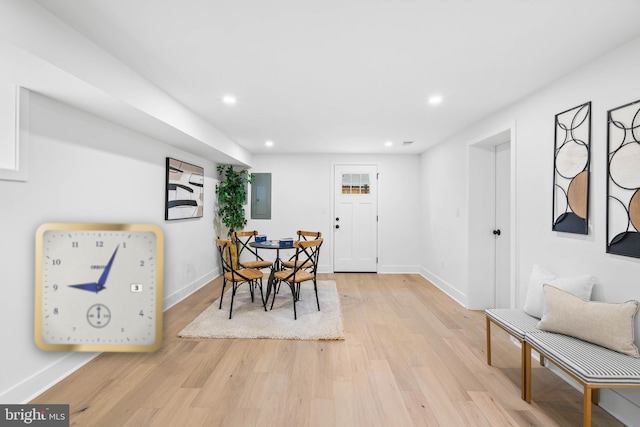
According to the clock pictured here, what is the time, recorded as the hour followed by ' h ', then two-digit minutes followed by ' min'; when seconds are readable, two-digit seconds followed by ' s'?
9 h 04 min
